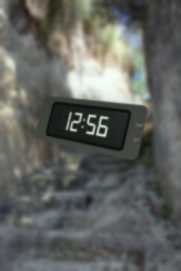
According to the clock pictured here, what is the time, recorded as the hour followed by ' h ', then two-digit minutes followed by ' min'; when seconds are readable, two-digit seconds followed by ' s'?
12 h 56 min
